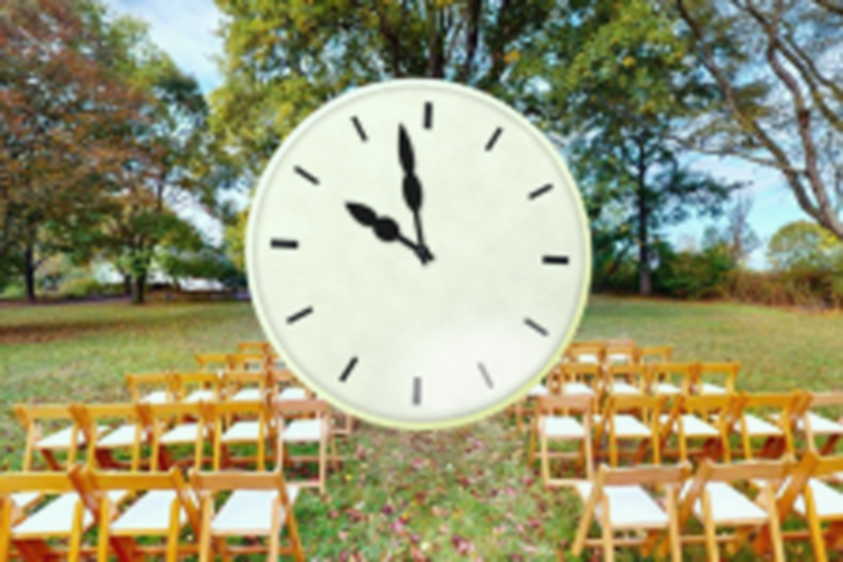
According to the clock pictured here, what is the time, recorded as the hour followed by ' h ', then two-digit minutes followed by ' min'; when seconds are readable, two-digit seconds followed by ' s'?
9 h 58 min
